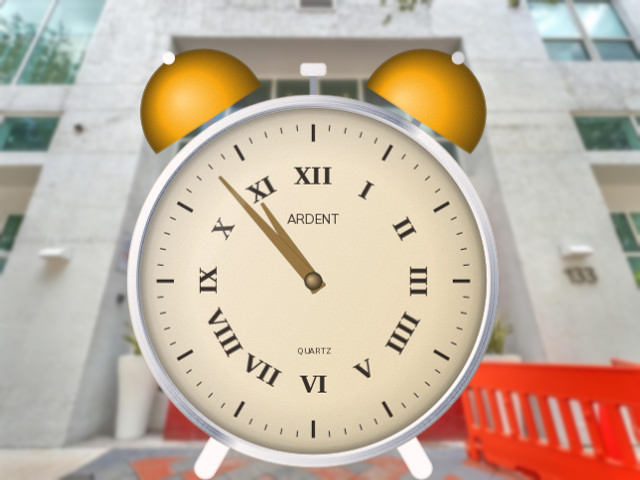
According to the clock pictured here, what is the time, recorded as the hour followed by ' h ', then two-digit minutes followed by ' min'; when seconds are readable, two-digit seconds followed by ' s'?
10 h 53 min
